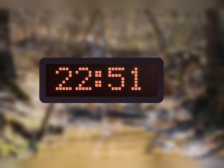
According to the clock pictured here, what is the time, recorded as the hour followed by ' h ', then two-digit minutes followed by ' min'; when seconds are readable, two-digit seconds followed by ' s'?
22 h 51 min
